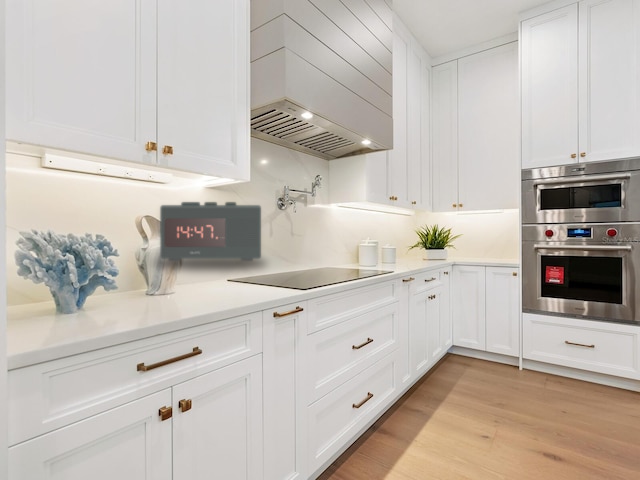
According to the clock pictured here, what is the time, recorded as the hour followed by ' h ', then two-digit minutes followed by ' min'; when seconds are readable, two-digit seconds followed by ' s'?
14 h 47 min
